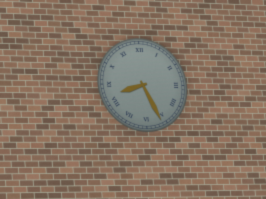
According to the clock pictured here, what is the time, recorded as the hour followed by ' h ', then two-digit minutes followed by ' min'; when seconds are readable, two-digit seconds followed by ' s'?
8 h 26 min
